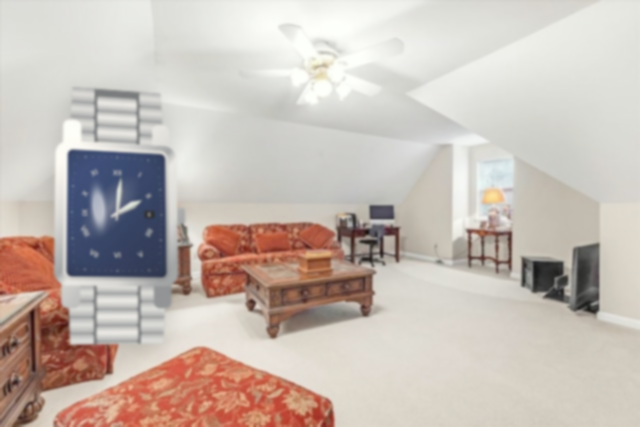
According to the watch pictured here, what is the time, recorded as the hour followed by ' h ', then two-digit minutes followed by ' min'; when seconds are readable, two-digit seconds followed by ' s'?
2 h 01 min
